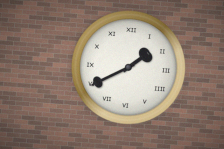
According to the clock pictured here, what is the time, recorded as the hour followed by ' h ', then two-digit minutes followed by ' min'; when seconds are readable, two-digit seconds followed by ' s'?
1 h 40 min
